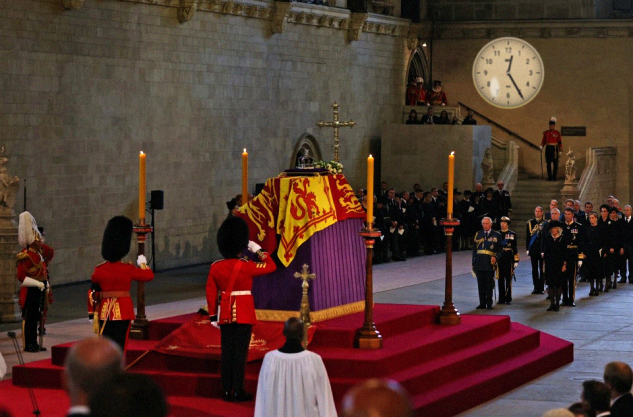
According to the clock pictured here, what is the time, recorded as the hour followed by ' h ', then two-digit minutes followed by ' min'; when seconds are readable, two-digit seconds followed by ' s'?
12 h 25 min
